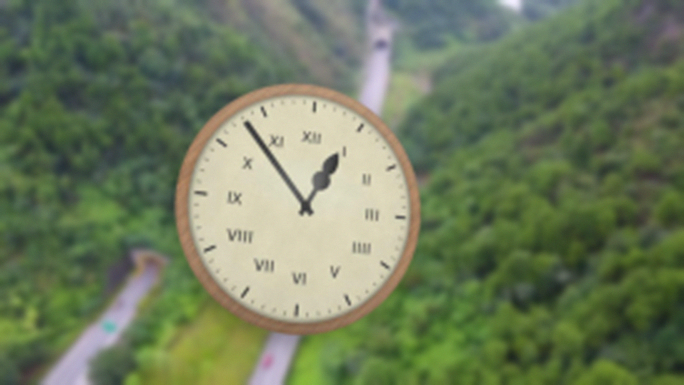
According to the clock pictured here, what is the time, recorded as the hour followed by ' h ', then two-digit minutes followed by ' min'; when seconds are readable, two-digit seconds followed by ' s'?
12 h 53 min
